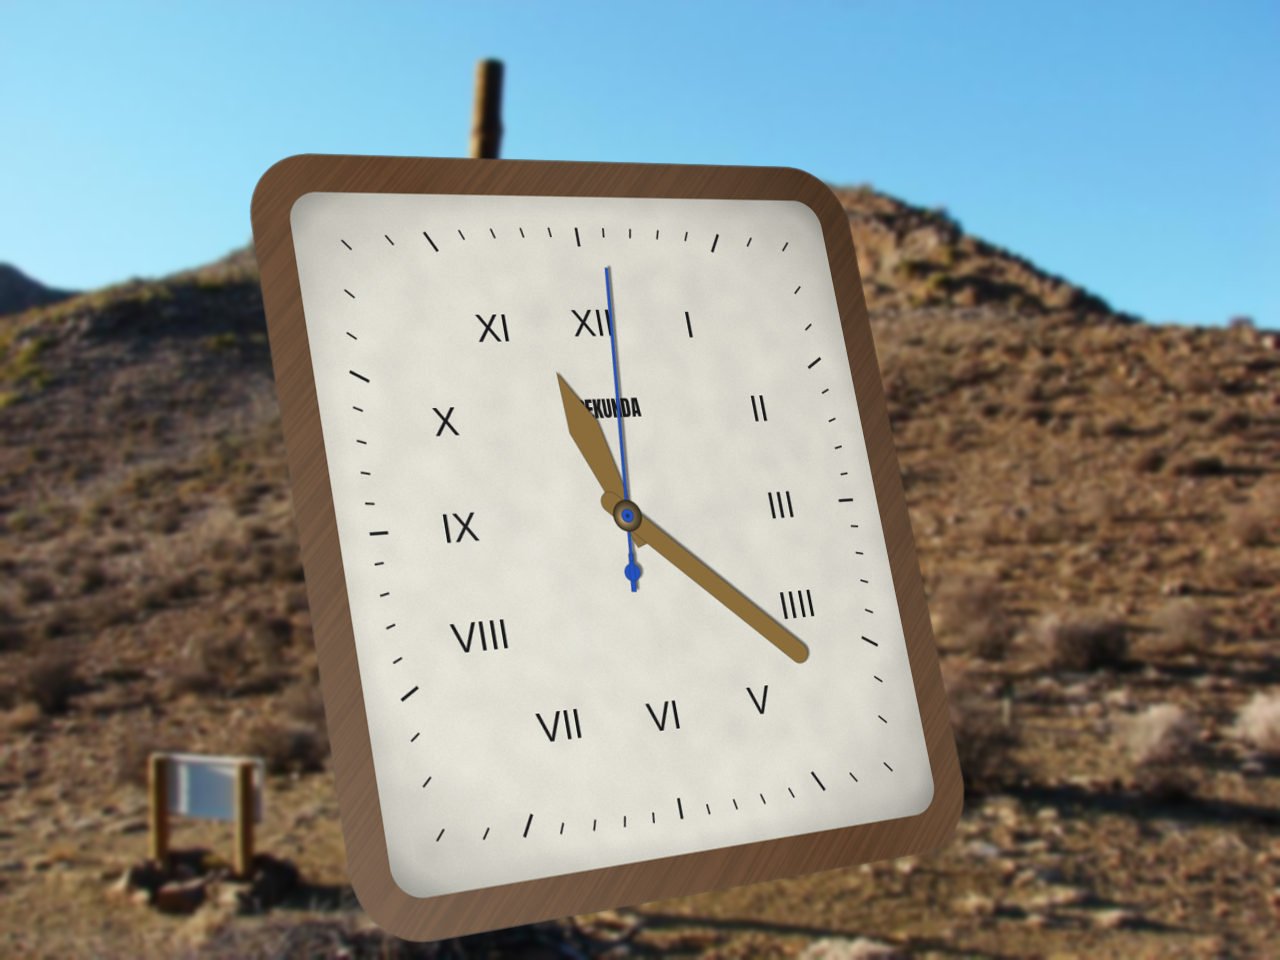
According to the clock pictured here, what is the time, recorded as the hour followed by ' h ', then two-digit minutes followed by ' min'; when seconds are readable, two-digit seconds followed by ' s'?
11 h 22 min 01 s
